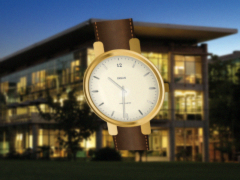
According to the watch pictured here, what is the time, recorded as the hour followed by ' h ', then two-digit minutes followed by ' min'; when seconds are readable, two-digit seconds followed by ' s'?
10 h 31 min
